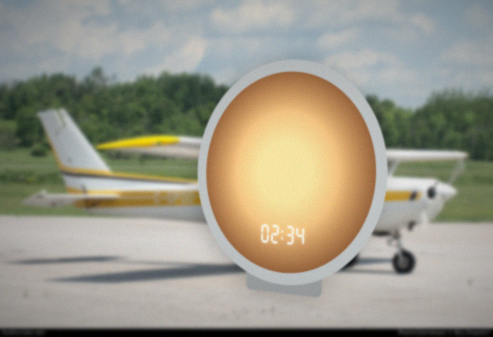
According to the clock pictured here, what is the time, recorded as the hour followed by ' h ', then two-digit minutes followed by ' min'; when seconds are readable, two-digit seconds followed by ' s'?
2 h 34 min
